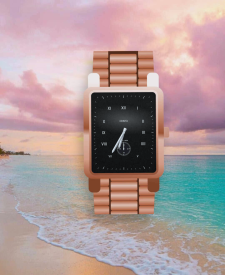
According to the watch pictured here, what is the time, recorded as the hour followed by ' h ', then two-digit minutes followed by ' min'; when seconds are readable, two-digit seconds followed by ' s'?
6 h 35 min
